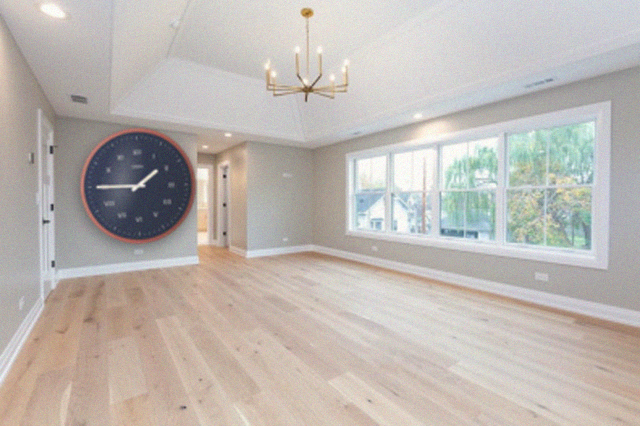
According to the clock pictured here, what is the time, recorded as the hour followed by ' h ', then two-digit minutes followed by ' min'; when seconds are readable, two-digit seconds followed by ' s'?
1 h 45 min
